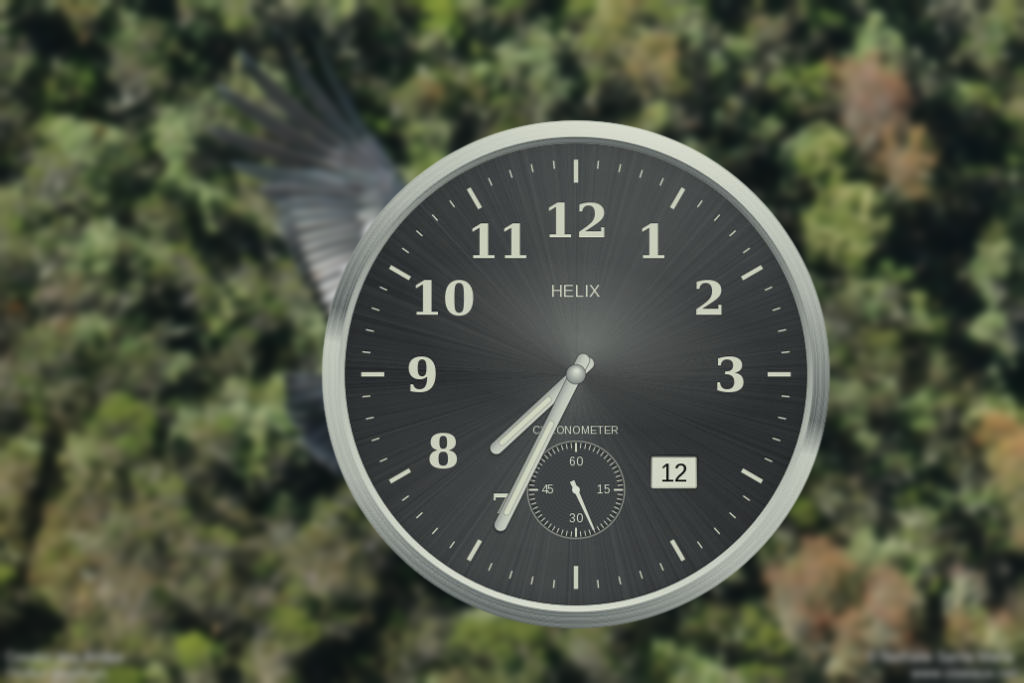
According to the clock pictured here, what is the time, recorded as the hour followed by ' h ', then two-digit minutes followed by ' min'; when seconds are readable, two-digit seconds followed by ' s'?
7 h 34 min 26 s
